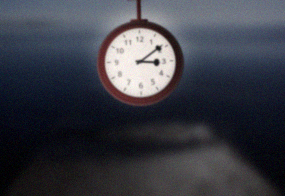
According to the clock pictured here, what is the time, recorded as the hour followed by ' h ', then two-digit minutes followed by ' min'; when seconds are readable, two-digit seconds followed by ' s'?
3 h 09 min
